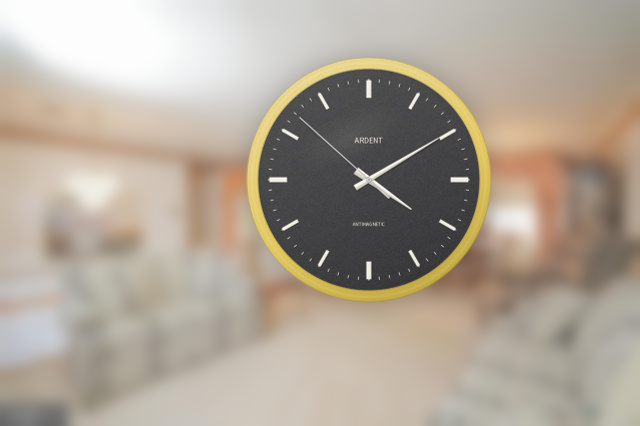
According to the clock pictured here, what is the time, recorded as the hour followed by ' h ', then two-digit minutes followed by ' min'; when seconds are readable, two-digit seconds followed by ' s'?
4 h 09 min 52 s
